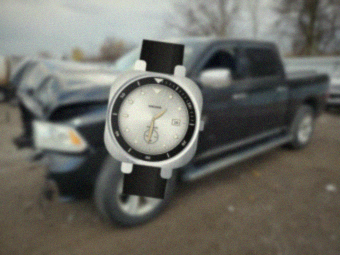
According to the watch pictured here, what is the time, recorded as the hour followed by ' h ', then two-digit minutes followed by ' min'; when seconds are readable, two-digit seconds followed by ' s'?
1 h 31 min
